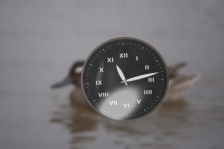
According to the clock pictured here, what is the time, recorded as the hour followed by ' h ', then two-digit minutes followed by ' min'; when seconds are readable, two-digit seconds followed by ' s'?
11 h 13 min
